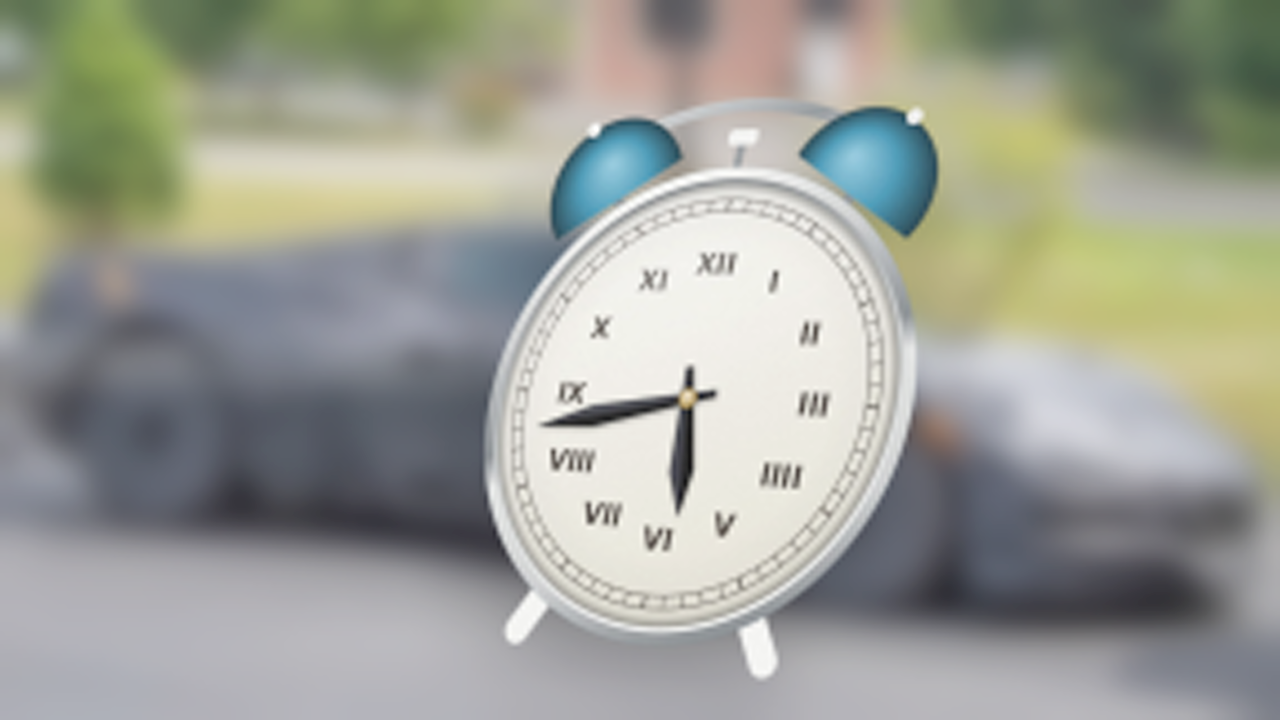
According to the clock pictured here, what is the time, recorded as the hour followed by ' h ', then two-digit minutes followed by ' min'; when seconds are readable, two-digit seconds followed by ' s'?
5 h 43 min
